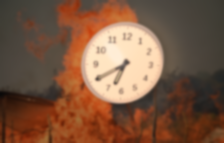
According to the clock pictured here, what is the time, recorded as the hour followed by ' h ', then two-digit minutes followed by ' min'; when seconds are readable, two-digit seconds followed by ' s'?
6 h 40 min
